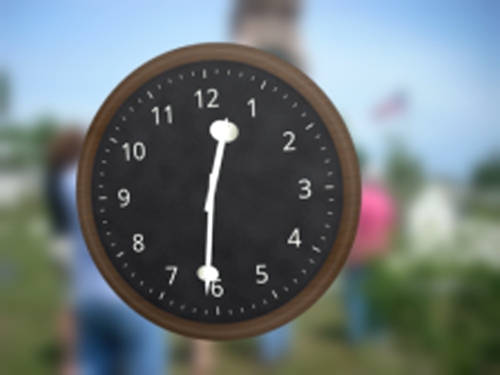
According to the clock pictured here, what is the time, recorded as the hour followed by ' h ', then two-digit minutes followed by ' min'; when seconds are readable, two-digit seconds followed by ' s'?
12 h 31 min
